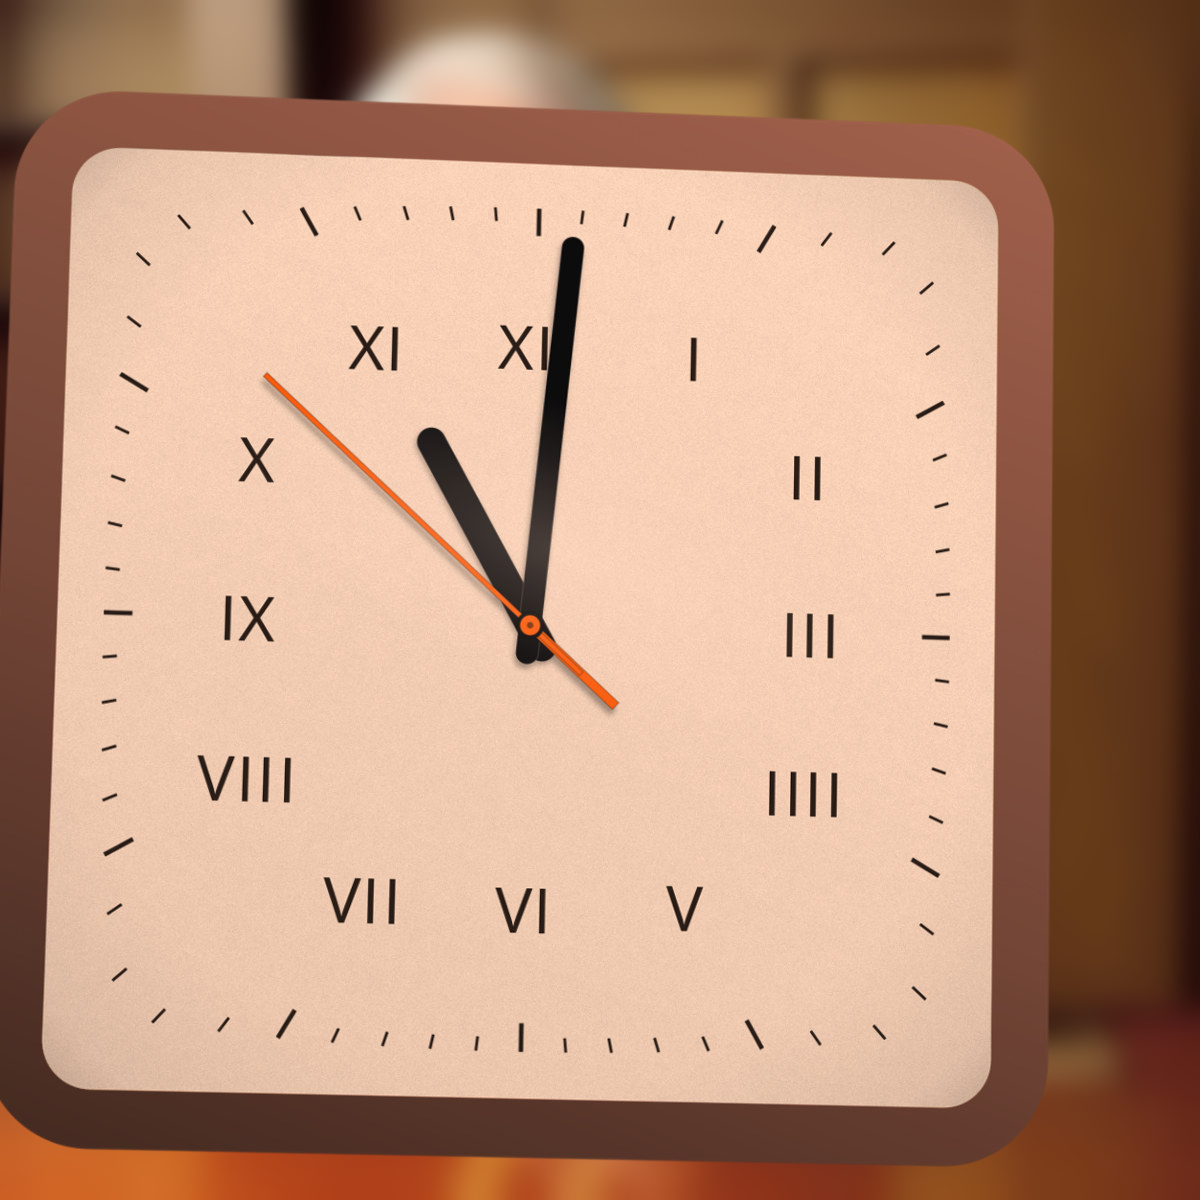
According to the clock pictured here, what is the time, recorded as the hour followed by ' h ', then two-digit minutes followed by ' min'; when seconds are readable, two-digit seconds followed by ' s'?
11 h 00 min 52 s
